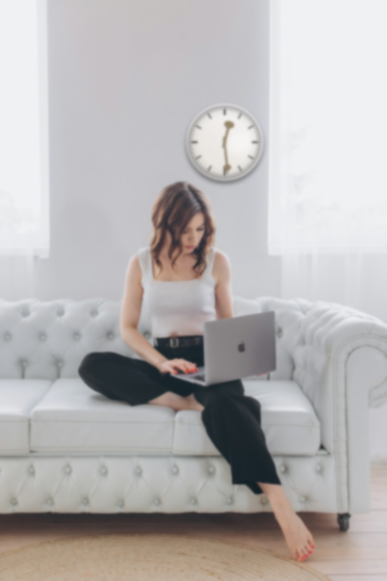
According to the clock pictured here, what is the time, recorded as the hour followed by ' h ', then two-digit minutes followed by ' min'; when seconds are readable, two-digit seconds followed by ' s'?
12 h 29 min
